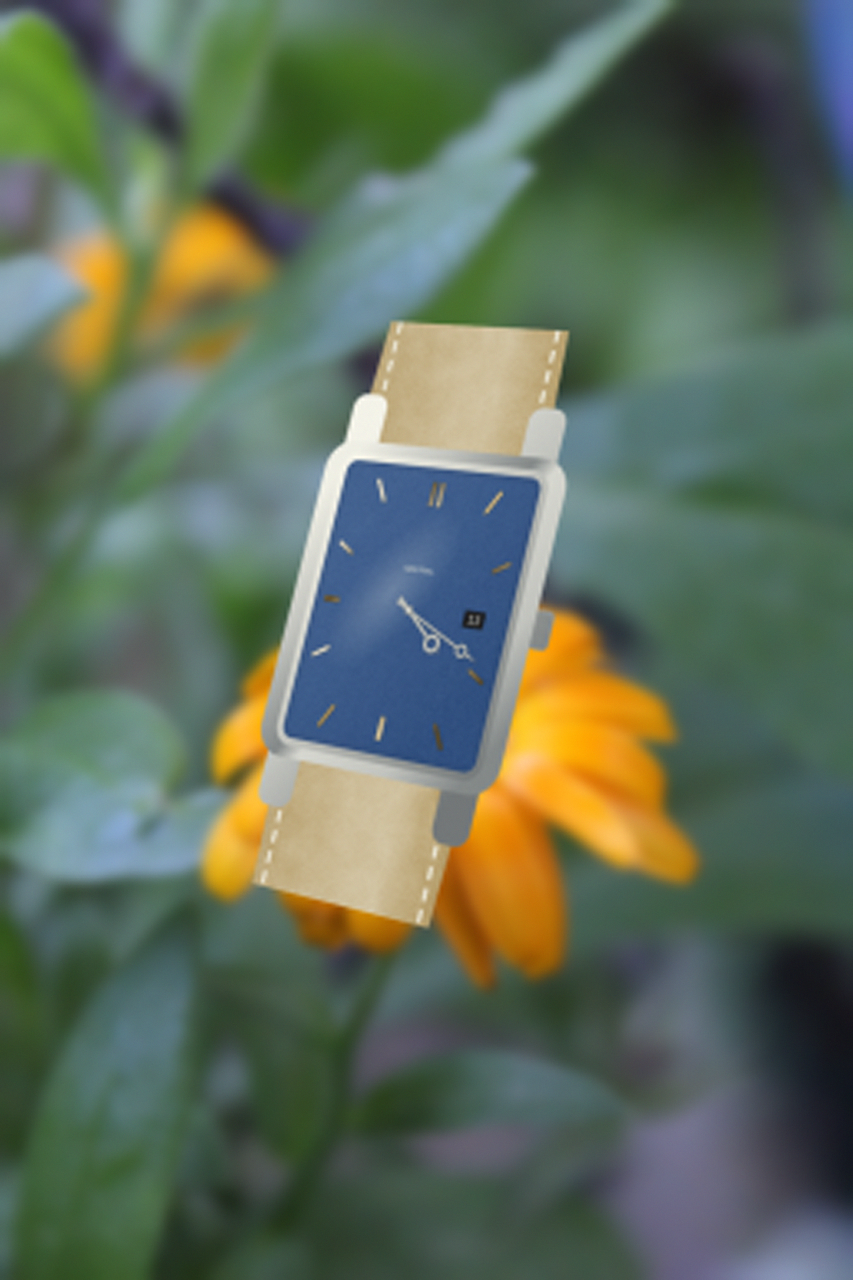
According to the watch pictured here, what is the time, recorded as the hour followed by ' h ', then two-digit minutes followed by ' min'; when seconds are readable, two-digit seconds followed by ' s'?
4 h 19 min
